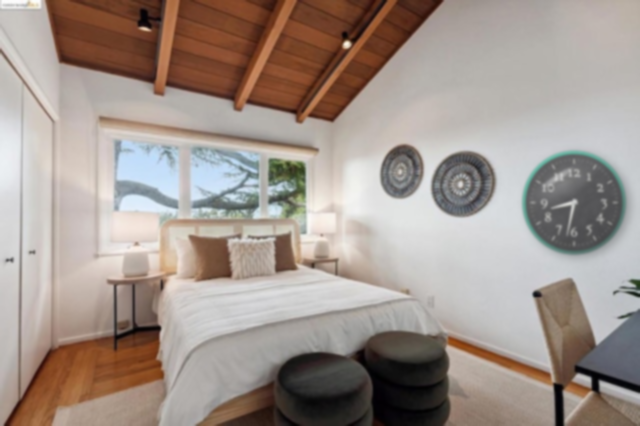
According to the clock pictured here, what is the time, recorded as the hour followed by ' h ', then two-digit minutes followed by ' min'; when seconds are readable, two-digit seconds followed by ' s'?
8 h 32 min
